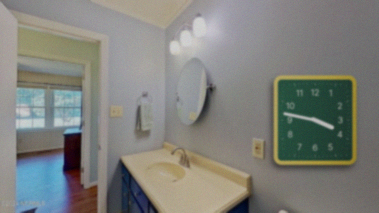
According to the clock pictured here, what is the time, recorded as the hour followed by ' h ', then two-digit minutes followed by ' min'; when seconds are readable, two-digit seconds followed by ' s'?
3 h 47 min
